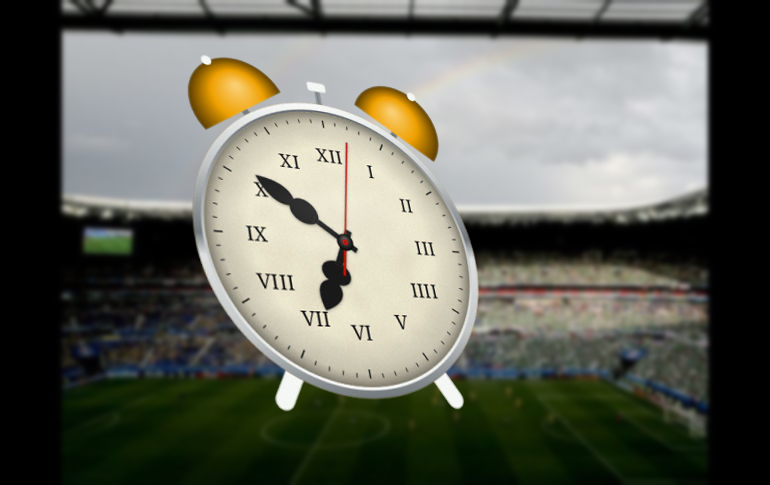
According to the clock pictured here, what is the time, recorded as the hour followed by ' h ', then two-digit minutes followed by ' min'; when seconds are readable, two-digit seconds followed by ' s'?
6 h 51 min 02 s
